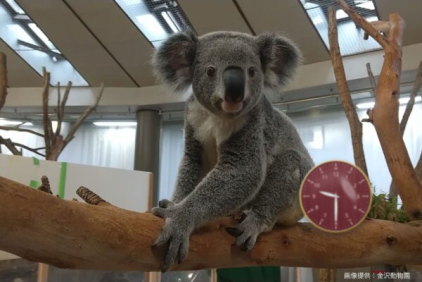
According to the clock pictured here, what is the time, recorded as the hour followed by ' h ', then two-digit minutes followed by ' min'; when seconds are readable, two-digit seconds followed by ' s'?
9 h 30 min
